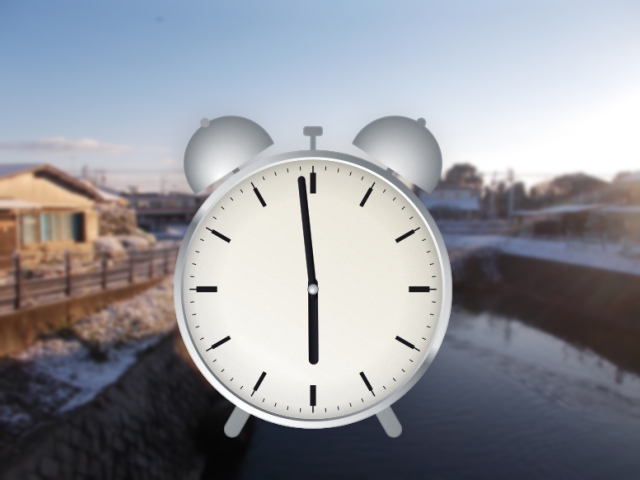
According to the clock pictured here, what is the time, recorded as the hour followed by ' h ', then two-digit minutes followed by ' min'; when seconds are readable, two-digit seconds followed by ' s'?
5 h 59 min
